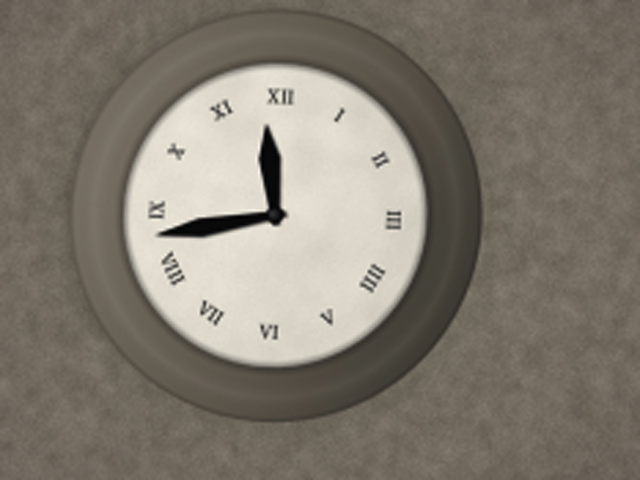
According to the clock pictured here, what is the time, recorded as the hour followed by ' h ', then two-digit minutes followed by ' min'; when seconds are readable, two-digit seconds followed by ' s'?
11 h 43 min
